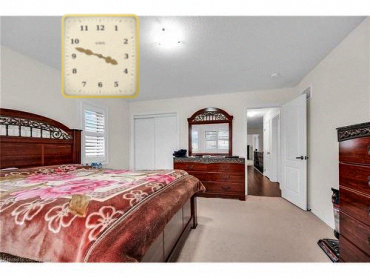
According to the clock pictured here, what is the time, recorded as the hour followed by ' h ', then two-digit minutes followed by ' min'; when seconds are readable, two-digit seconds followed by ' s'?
3 h 48 min
